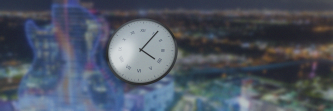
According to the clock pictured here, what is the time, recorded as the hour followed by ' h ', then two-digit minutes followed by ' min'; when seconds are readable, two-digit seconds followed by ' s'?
4 h 06 min
